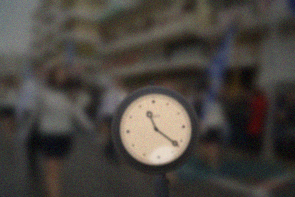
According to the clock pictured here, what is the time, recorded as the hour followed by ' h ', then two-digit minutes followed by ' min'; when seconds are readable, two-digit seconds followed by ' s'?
11 h 22 min
